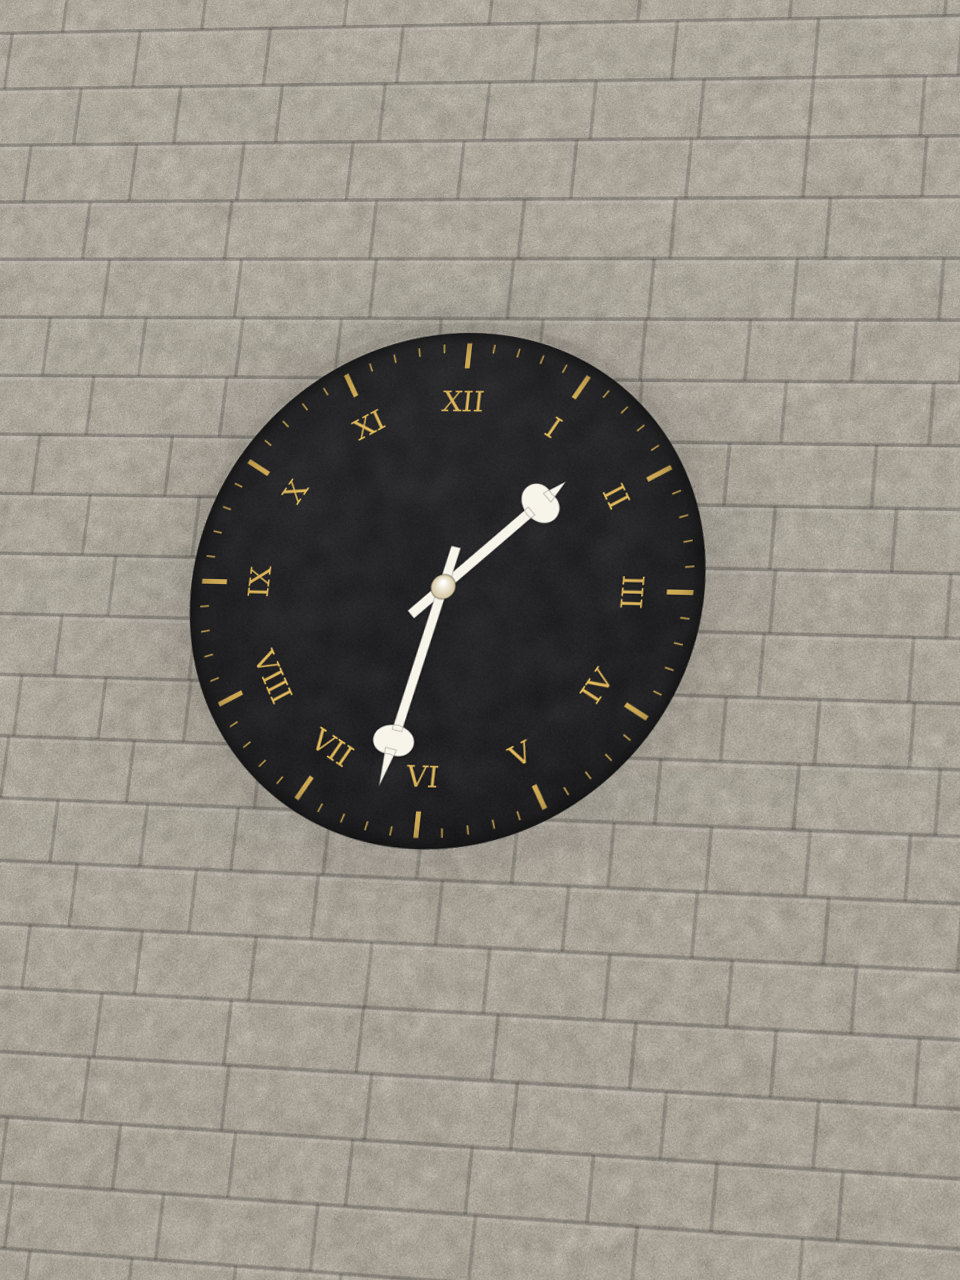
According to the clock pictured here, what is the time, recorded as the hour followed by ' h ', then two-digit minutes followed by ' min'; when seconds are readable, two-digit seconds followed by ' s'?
1 h 32 min
